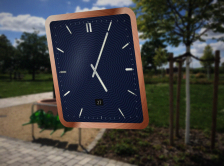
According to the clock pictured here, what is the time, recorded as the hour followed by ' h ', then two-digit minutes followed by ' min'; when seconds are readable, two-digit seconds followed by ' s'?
5 h 05 min
